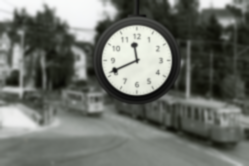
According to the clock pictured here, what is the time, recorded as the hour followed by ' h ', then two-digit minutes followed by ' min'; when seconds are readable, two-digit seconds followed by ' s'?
11 h 41 min
